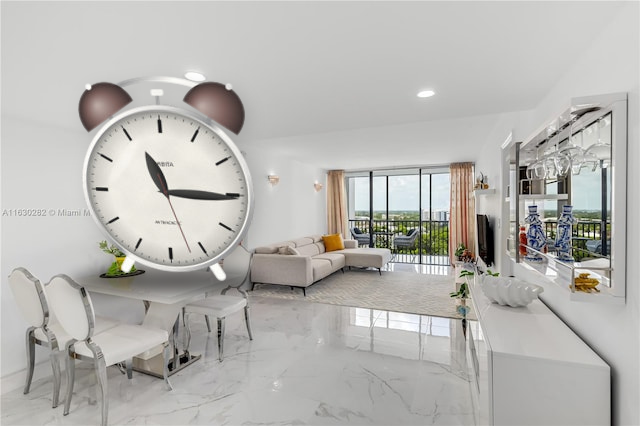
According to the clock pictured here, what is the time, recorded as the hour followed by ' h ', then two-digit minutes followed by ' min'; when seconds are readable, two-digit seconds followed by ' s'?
11 h 15 min 27 s
